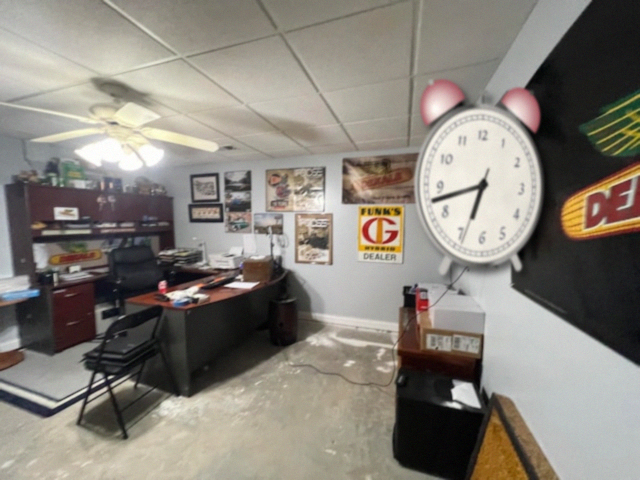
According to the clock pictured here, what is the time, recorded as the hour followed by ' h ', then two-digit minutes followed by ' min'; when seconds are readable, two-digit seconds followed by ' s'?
6 h 42 min 34 s
